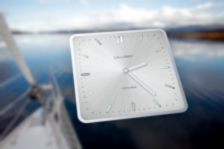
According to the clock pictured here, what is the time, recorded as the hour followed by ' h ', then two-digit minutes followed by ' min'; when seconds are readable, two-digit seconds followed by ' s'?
2 h 24 min
